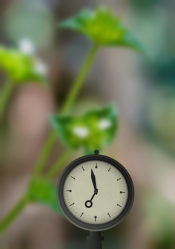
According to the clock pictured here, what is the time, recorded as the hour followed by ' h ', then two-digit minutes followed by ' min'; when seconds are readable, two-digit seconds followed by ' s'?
6 h 58 min
